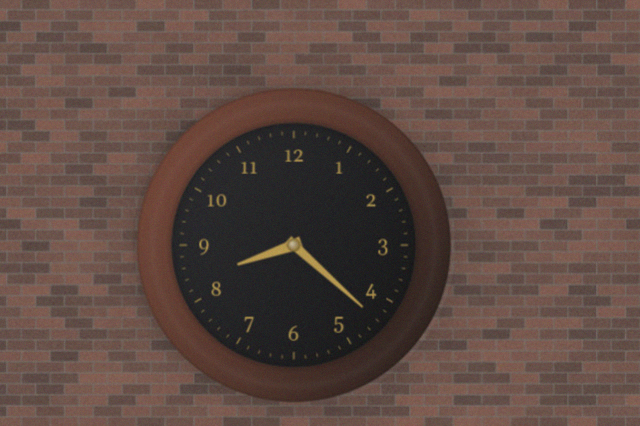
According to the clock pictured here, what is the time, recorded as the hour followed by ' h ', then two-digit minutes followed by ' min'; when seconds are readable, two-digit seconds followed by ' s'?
8 h 22 min
